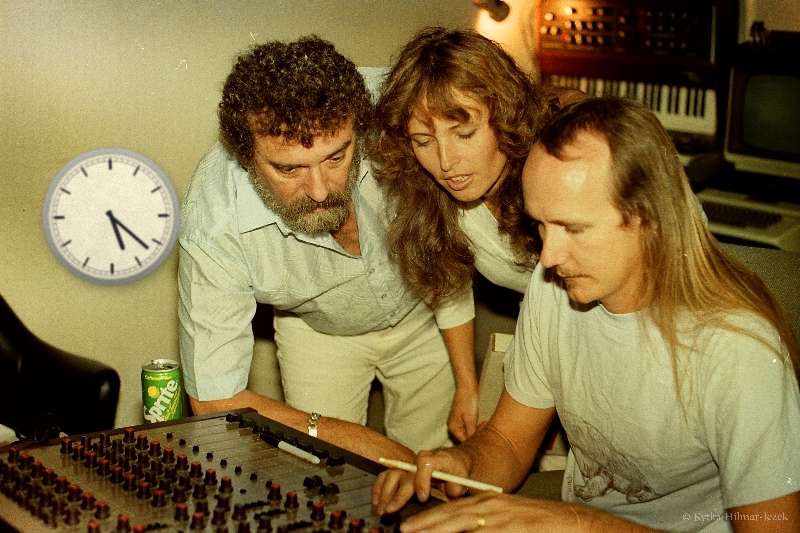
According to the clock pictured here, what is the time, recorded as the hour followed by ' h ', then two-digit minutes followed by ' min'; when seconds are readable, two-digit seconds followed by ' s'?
5 h 22 min
